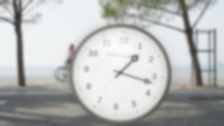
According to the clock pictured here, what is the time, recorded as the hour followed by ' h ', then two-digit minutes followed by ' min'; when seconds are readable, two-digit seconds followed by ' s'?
1 h 17 min
